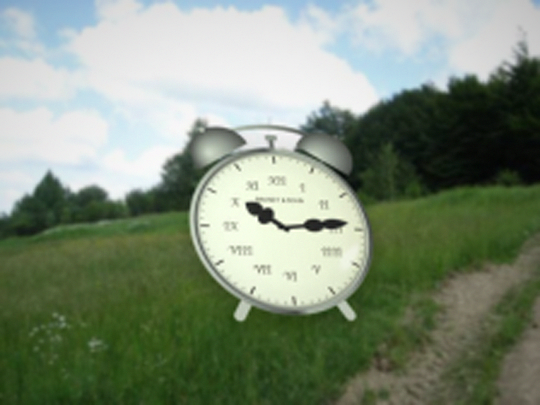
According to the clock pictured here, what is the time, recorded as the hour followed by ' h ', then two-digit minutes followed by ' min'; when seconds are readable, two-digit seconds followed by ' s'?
10 h 14 min
